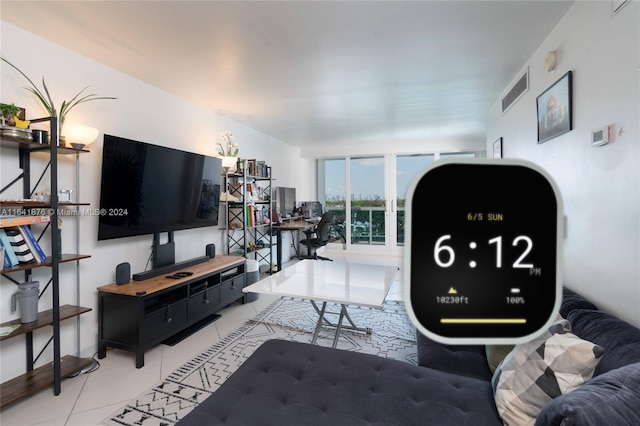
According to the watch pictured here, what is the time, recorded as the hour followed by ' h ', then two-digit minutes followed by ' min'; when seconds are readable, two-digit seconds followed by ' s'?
6 h 12 min
